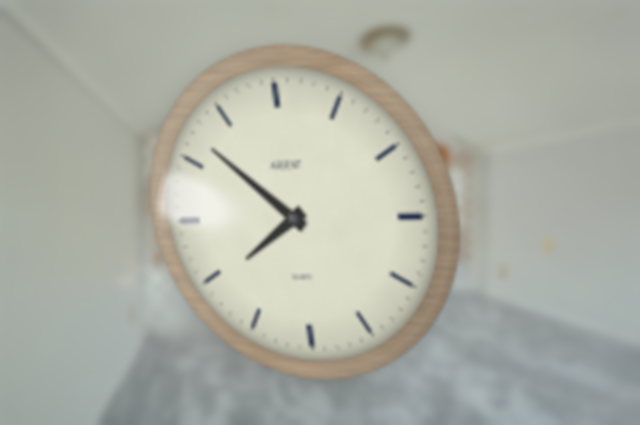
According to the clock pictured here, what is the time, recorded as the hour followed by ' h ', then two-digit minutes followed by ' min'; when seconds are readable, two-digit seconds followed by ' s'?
7 h 52 min
